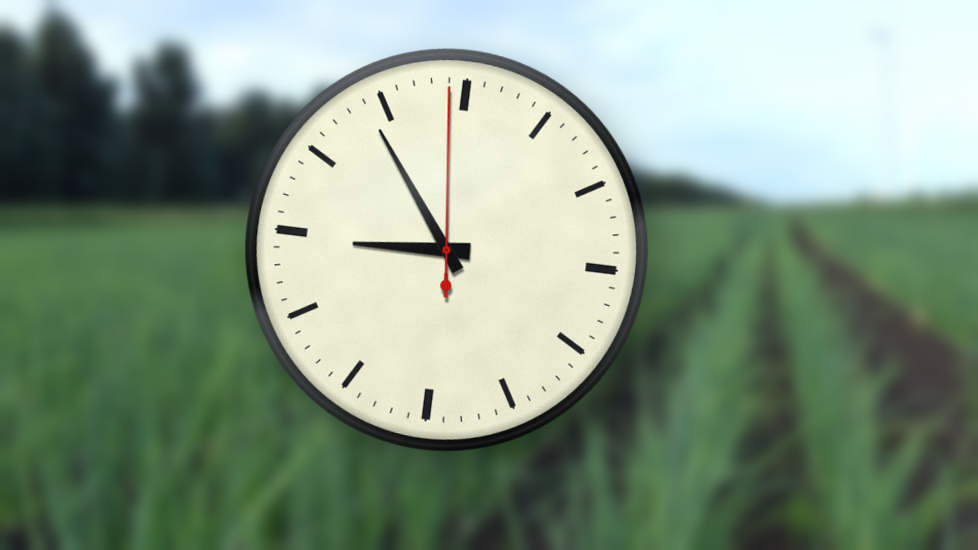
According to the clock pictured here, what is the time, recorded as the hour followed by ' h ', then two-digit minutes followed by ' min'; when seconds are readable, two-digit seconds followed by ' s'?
8 h 53 min 59 s
